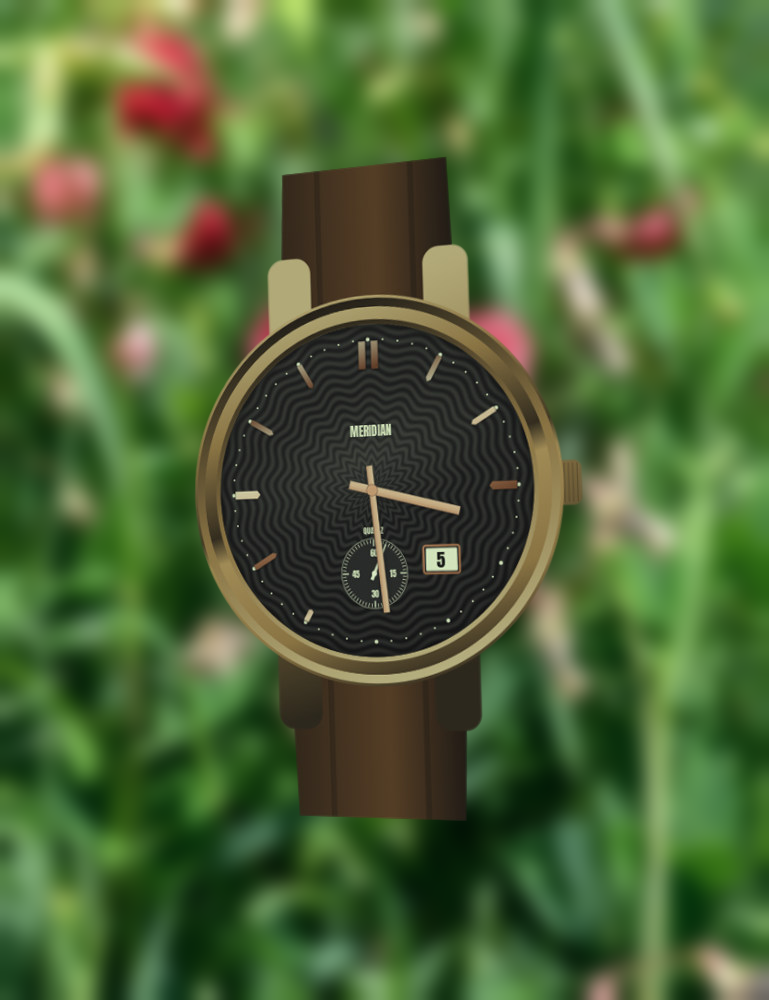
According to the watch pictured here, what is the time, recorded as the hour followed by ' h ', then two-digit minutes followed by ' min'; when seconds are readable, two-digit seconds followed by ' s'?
3 h 29 min 04 s
